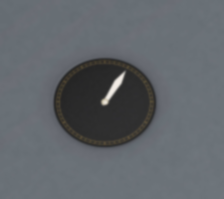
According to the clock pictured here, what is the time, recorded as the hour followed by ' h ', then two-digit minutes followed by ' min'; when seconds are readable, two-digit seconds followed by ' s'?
1 h 05 min
